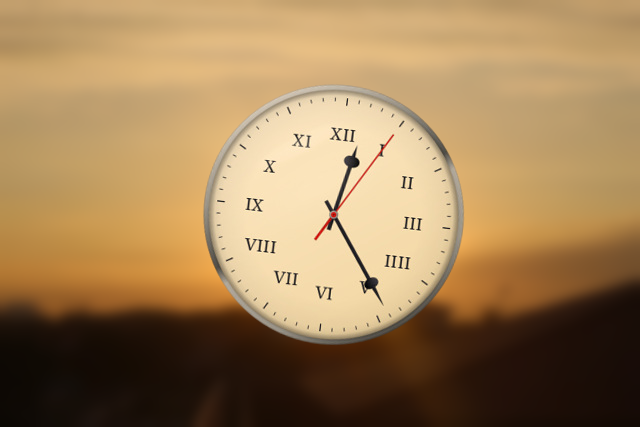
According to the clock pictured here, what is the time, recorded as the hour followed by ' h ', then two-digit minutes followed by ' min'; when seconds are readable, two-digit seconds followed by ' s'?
12 h 24 min 05 s
